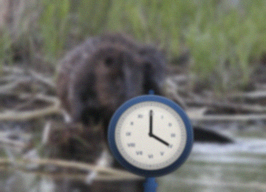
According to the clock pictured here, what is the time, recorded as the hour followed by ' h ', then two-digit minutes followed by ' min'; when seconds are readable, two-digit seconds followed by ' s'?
4 h 00 min
